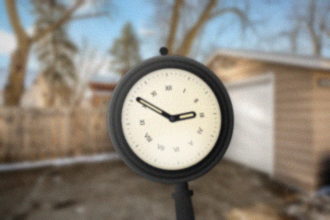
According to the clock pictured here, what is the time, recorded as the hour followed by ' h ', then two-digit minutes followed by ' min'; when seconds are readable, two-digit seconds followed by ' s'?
2 h 51 min
